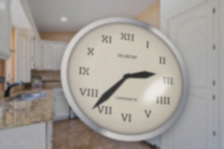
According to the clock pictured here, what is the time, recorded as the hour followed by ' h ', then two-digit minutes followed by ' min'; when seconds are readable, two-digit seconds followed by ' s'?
2 h 37 min
